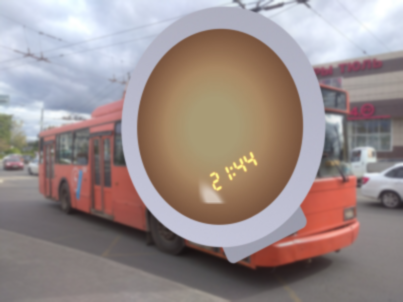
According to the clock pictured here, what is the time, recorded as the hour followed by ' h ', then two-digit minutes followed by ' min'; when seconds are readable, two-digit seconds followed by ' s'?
21 h 44 min
